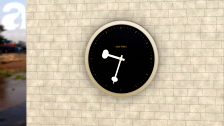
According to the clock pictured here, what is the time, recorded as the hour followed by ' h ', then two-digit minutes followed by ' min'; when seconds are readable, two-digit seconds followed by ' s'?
9 h 33 min
